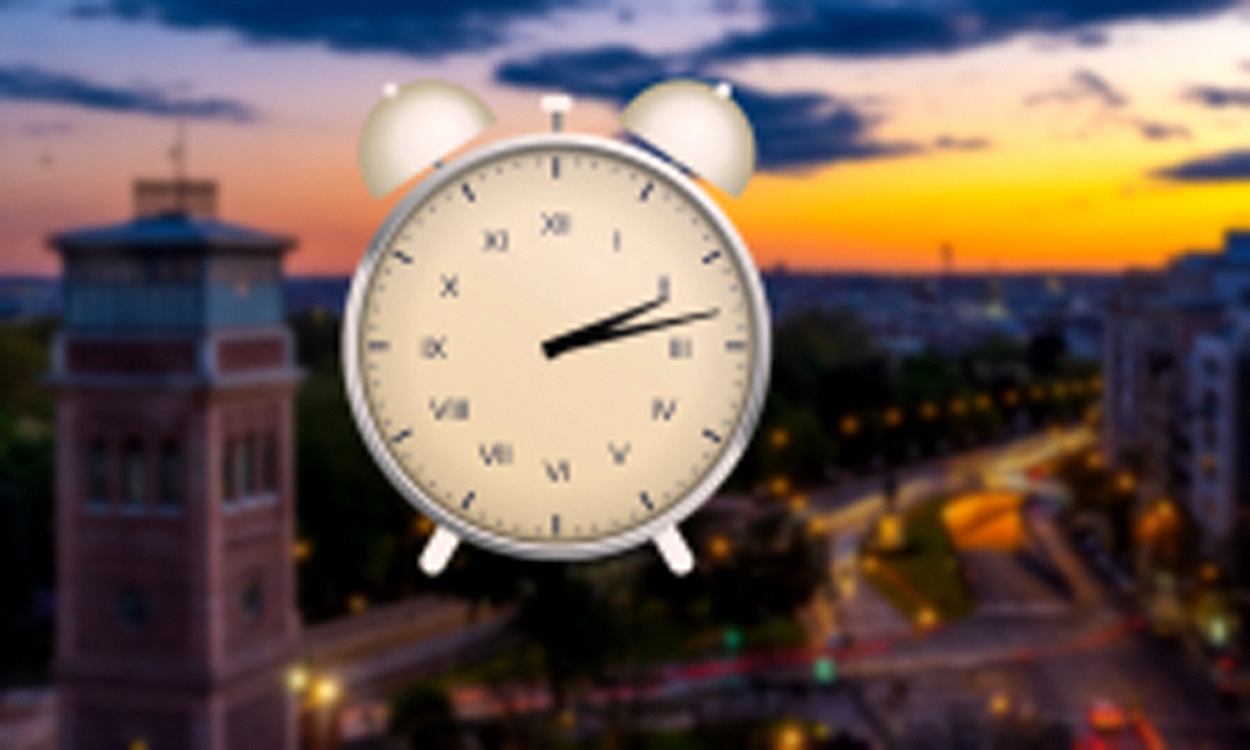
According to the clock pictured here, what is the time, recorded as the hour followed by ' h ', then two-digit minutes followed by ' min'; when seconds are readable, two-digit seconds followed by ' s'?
2 h 13 min
